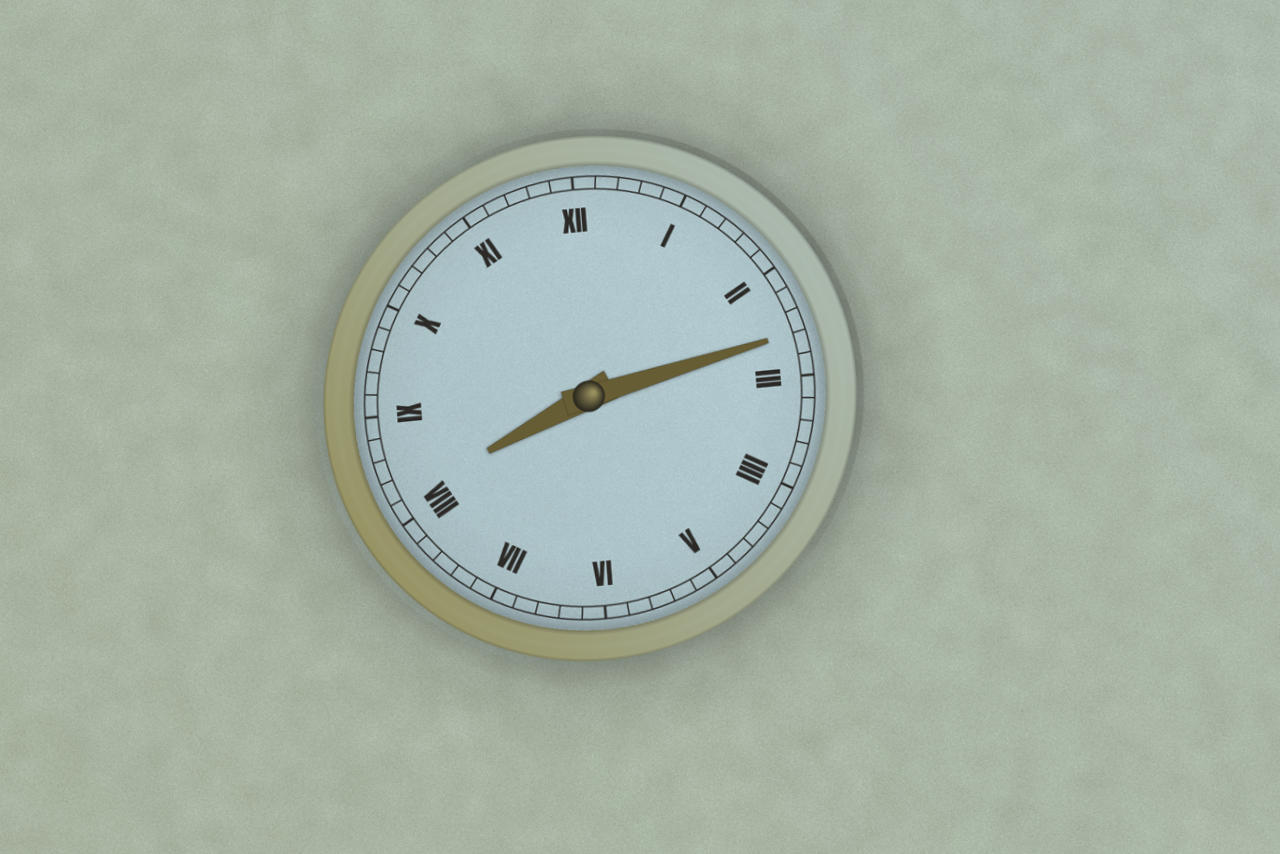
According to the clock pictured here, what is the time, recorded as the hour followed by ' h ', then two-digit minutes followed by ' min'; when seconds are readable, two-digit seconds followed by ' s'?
8 h 13 min
